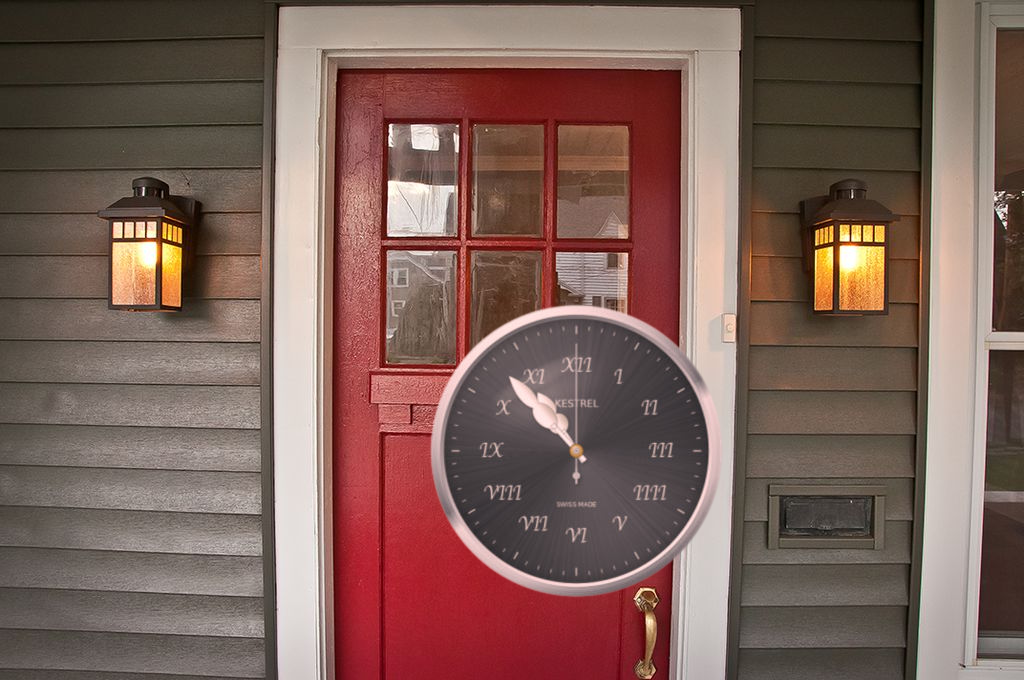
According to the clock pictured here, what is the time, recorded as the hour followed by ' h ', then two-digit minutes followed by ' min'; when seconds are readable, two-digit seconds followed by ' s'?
10 h 53 min 00 s
